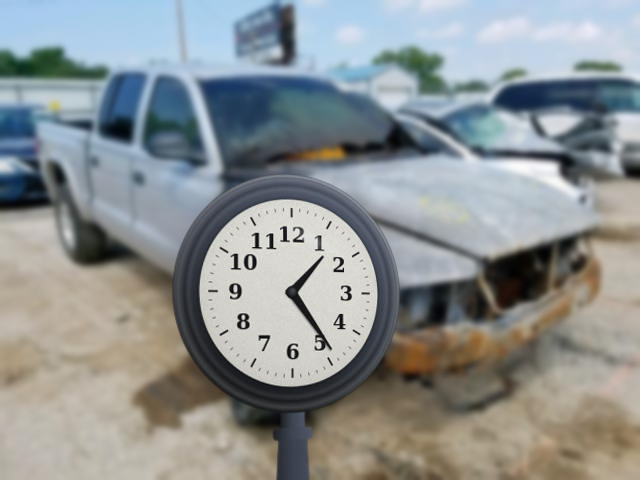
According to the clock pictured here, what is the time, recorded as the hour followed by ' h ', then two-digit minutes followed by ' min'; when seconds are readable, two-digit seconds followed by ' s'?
1 h 24 min
